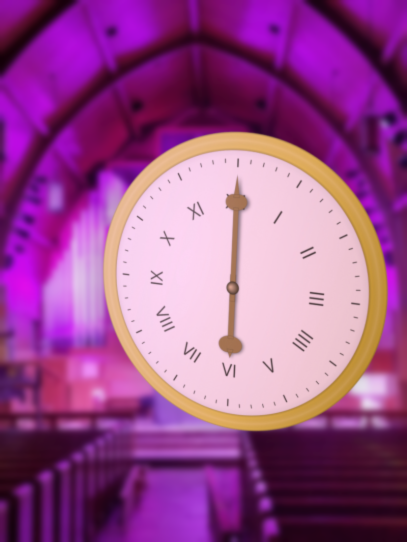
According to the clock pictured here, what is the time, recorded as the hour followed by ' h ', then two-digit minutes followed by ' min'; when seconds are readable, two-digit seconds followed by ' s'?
6 h 00 min
